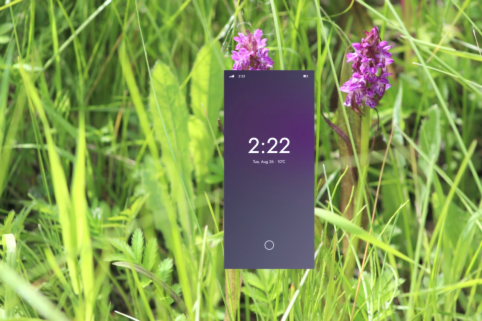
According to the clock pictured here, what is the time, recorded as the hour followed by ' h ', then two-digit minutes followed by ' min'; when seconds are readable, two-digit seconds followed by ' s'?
2 h 22 min
